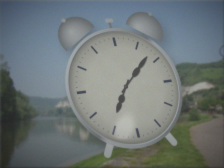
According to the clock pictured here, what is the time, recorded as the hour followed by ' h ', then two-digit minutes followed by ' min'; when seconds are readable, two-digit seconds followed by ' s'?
7 h 08 min
